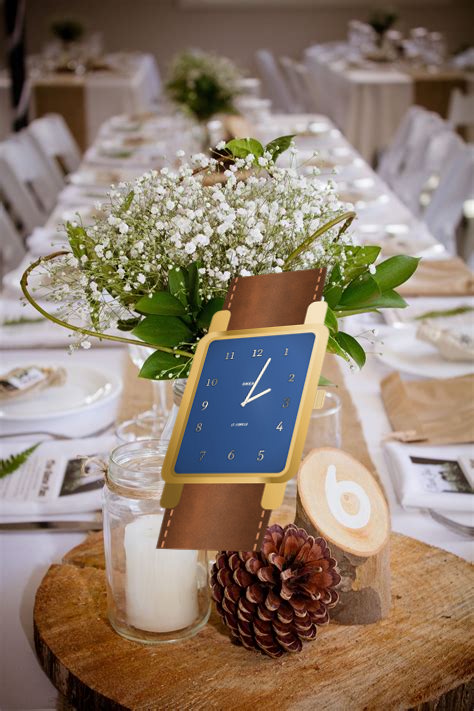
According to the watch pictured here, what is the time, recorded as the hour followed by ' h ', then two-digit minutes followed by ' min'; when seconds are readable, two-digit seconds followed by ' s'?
2 h 03 min
